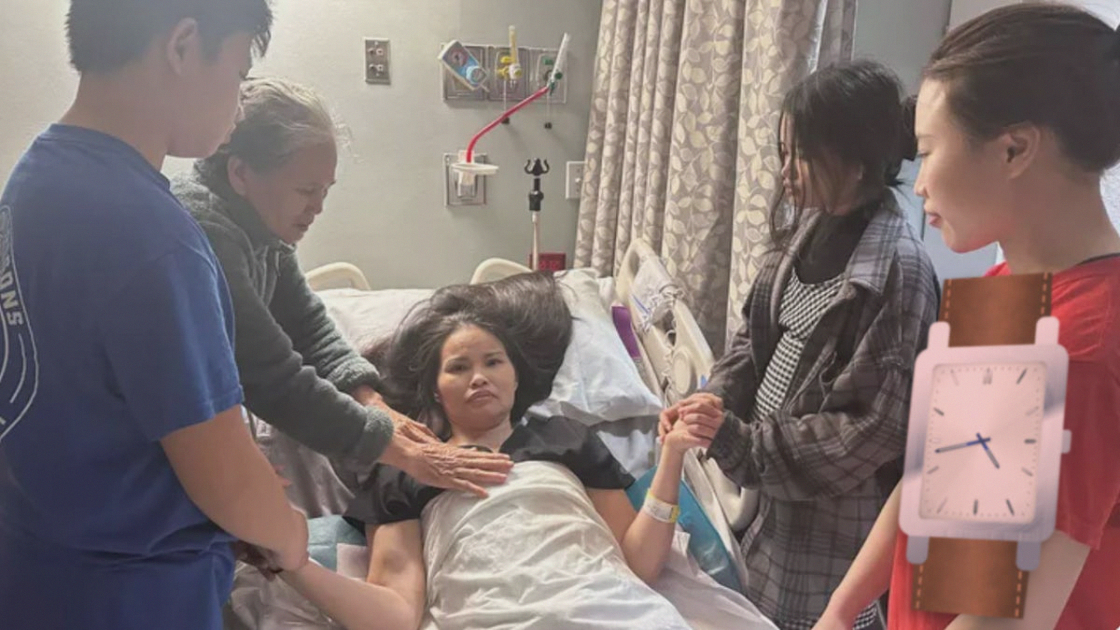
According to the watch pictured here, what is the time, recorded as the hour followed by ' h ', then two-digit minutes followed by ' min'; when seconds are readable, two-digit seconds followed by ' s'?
4 h 43 min
